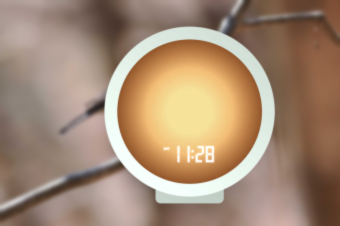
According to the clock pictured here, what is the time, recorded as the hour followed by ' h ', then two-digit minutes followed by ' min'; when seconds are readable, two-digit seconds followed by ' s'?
11 h 28 min
